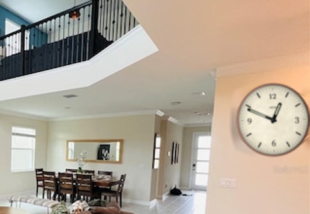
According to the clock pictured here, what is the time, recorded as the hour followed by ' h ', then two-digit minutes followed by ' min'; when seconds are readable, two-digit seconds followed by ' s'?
12 h 49 min
